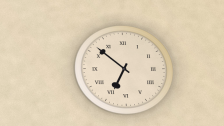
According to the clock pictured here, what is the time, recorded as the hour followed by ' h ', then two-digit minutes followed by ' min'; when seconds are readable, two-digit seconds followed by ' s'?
6 h 52 min
